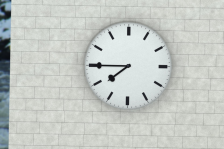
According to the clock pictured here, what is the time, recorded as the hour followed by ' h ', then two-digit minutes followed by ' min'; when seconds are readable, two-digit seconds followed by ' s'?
7 h 45 min
